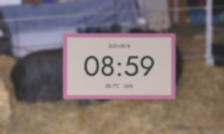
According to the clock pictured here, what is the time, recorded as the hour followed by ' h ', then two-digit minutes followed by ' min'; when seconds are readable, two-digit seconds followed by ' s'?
8 h 59 min
